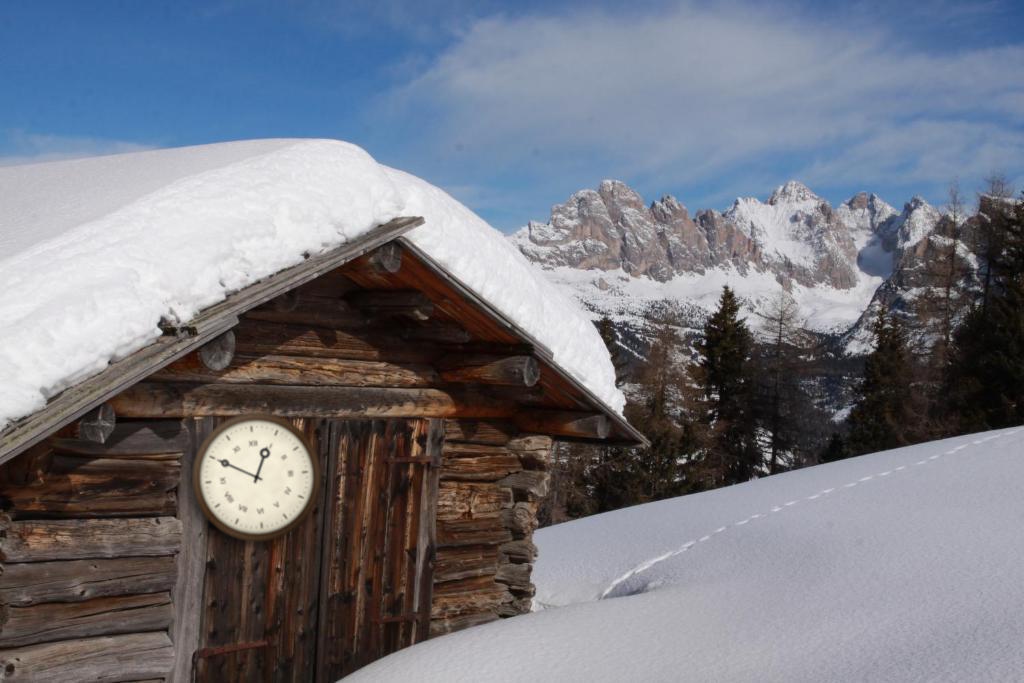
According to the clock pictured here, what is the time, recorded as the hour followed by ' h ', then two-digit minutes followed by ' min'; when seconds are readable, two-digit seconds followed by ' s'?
12 h 50 min
